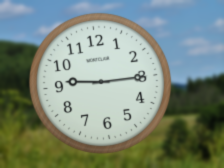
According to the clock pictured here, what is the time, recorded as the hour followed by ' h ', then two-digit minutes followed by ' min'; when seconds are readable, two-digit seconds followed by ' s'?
9 h 15 min
